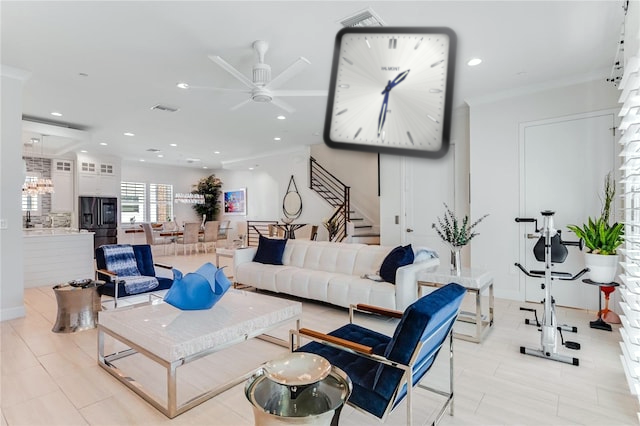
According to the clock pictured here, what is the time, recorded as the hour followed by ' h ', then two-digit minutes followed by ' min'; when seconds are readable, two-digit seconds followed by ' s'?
1 h 31 min
